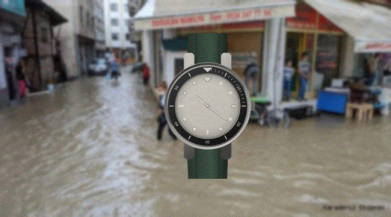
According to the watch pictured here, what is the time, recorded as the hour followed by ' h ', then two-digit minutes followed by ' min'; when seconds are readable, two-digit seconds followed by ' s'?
10 h 21 min
